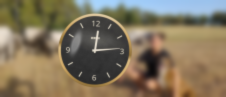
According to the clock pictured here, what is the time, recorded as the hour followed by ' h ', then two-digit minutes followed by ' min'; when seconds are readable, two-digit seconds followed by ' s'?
12 h 14 min
